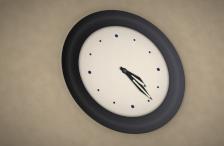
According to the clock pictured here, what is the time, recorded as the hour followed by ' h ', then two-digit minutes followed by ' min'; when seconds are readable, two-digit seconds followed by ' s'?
4 h 24 min
